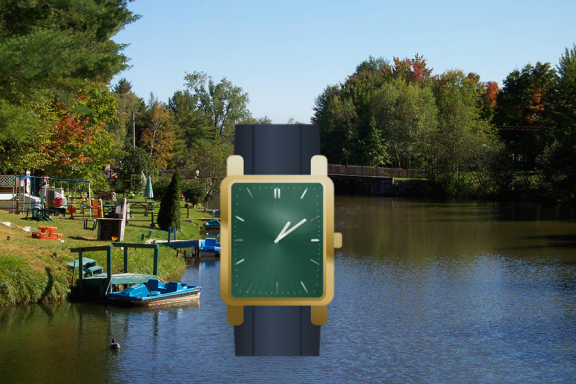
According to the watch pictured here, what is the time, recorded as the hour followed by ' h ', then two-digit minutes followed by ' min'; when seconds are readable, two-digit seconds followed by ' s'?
1 h 09 min
